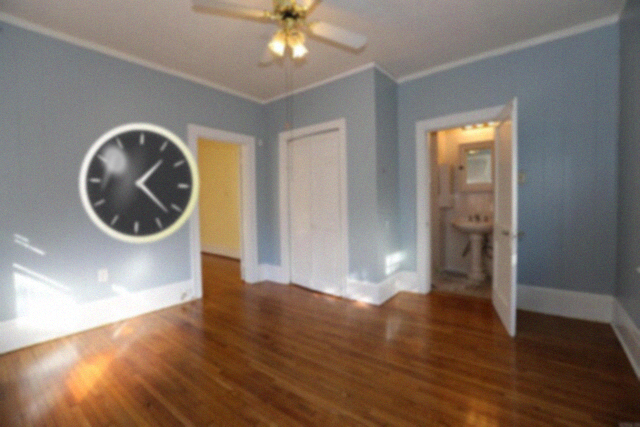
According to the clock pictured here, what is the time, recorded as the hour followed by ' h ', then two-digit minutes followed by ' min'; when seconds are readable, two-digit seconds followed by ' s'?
1 h 22 min
